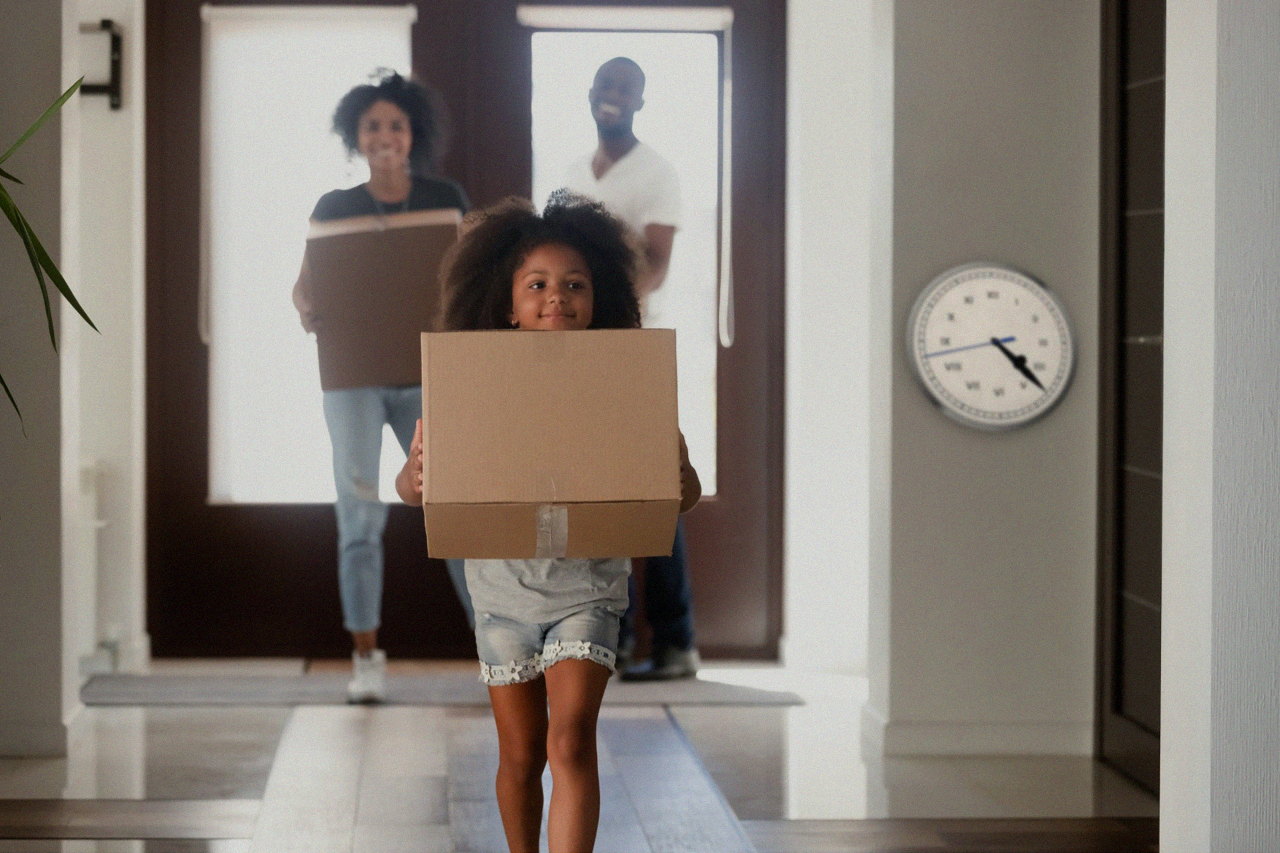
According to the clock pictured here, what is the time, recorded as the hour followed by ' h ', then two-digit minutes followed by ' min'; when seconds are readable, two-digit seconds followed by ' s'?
4 h 22 min 43 s
